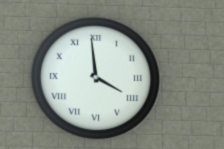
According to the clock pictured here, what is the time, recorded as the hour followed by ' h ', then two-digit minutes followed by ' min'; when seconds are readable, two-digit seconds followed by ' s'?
3 h 59 min
